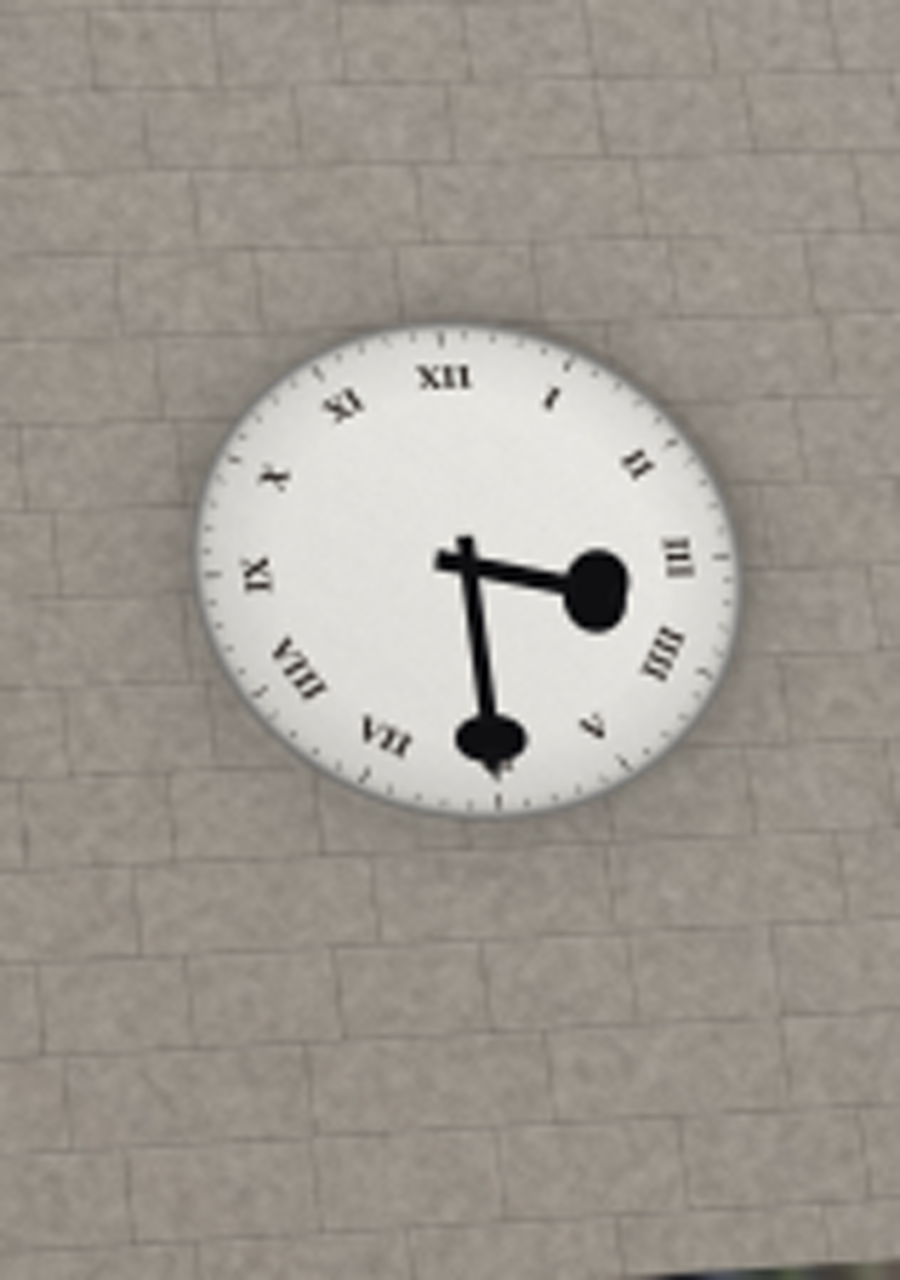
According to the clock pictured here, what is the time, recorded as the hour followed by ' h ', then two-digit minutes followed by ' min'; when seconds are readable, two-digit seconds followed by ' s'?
3 h 30 min
